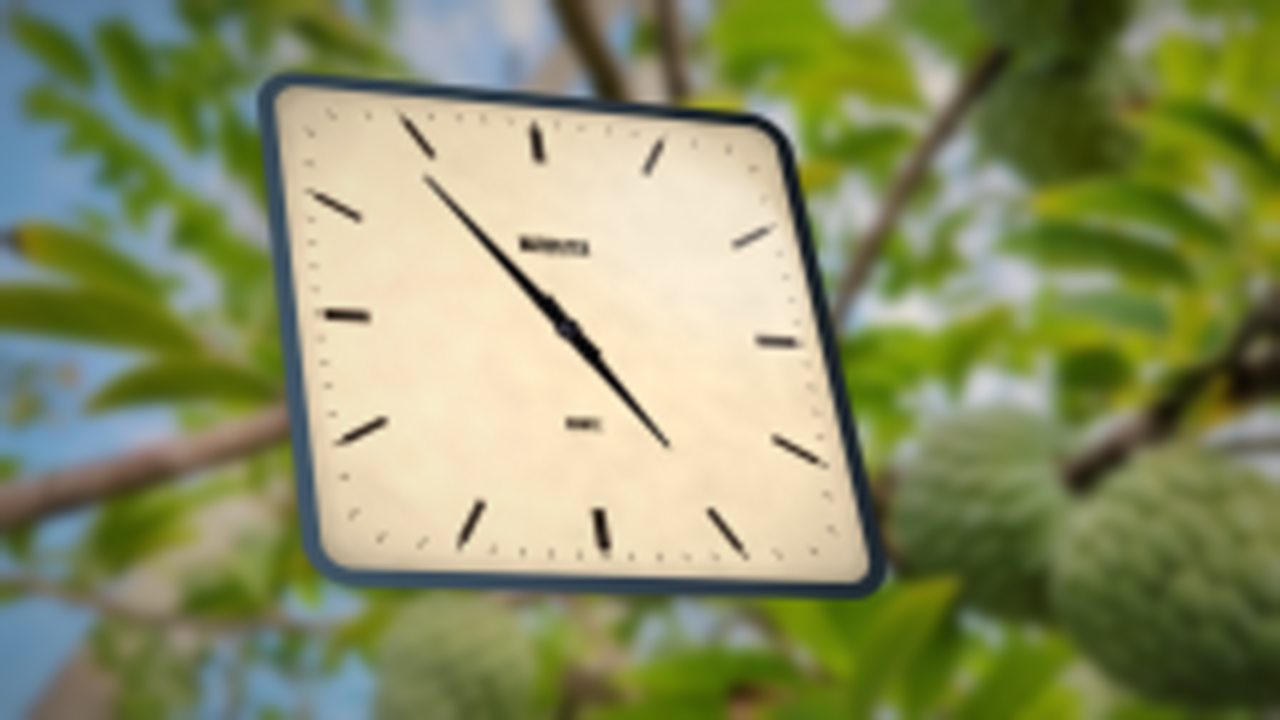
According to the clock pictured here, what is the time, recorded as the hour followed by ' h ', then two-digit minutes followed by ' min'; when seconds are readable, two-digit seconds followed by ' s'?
4 h 54 min
